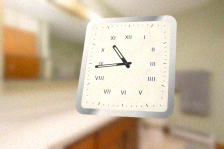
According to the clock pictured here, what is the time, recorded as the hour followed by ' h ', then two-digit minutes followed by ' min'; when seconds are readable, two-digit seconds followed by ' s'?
10 h 44 min
